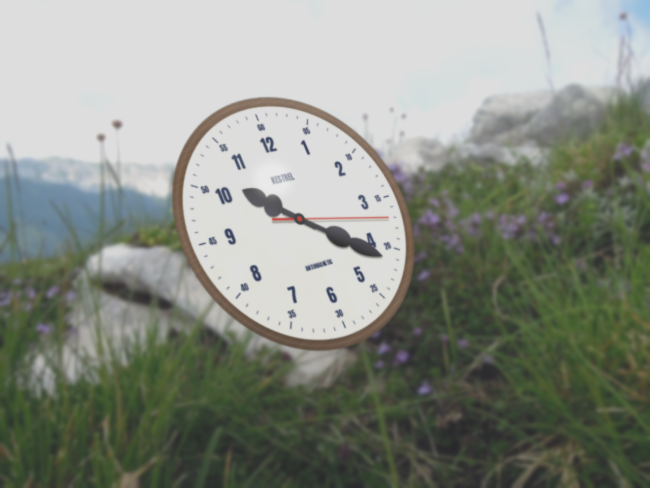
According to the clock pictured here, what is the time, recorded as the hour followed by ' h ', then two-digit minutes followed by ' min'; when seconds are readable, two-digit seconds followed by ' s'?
10 h 21 min 17 s
